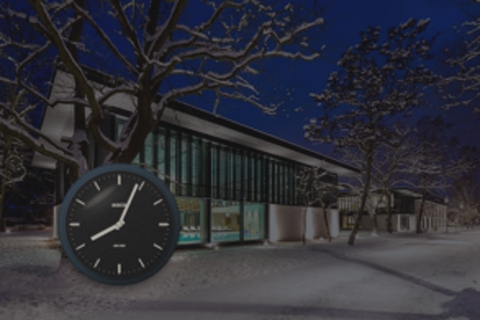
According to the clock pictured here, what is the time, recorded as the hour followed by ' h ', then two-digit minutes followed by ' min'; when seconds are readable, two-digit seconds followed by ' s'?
8 h 04 min
